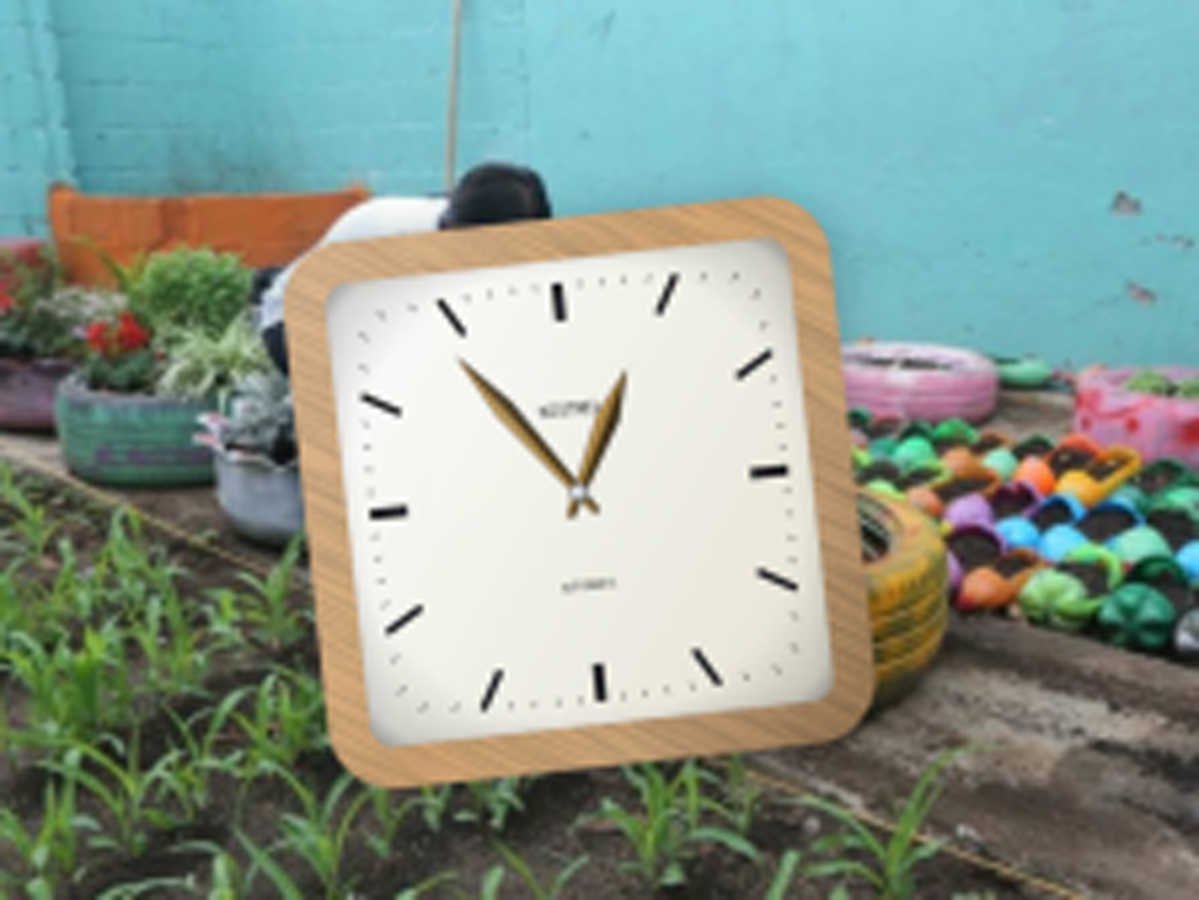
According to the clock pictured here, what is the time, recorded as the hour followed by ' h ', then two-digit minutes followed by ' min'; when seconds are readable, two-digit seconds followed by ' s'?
12 h 54 min
